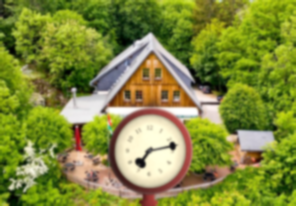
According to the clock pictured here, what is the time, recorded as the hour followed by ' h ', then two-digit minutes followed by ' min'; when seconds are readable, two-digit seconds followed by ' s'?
7 h 13 min
